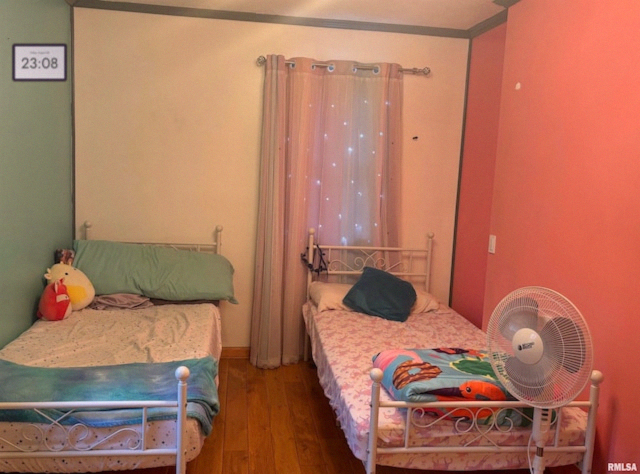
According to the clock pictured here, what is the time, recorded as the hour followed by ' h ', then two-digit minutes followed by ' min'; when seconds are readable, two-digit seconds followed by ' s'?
23 h 08 min
